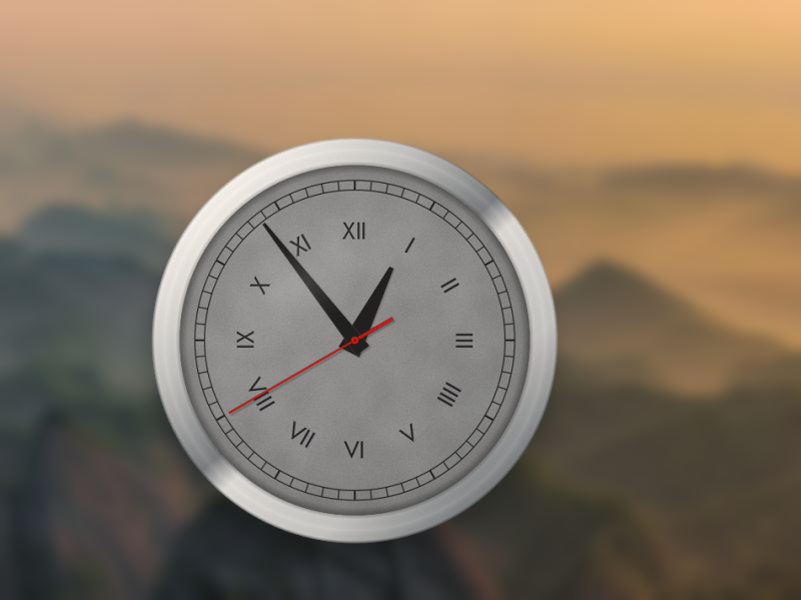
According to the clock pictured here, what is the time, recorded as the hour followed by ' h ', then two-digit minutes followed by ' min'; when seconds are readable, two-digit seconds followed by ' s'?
12 h 53 min 40 s
